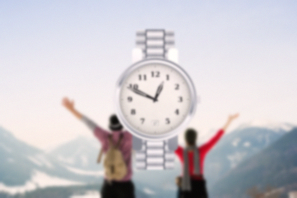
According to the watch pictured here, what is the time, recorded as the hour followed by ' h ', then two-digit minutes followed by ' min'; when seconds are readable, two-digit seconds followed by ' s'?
12 h 49 min
